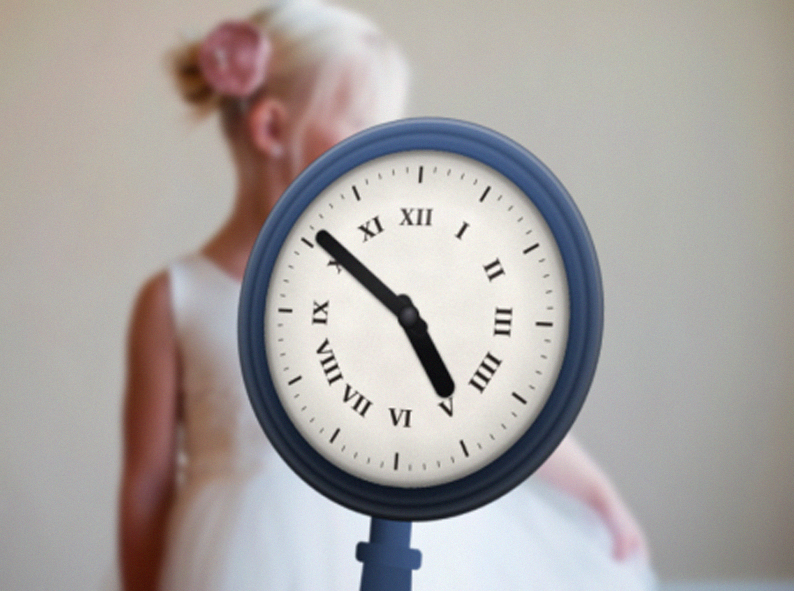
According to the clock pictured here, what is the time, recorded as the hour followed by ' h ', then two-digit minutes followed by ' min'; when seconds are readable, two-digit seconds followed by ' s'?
4 h 51 min
